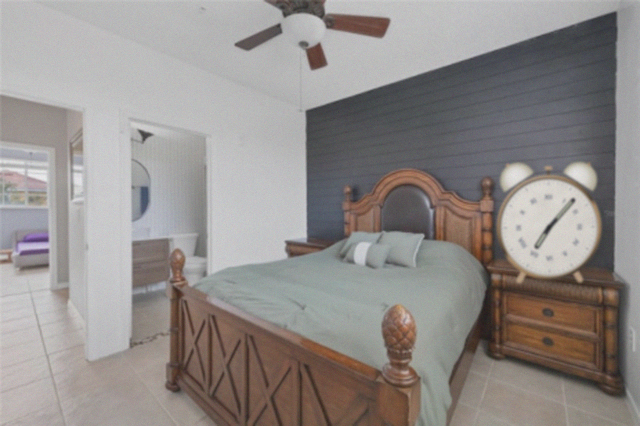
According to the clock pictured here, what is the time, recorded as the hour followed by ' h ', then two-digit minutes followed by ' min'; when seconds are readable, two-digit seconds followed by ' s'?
7 h 07 min
